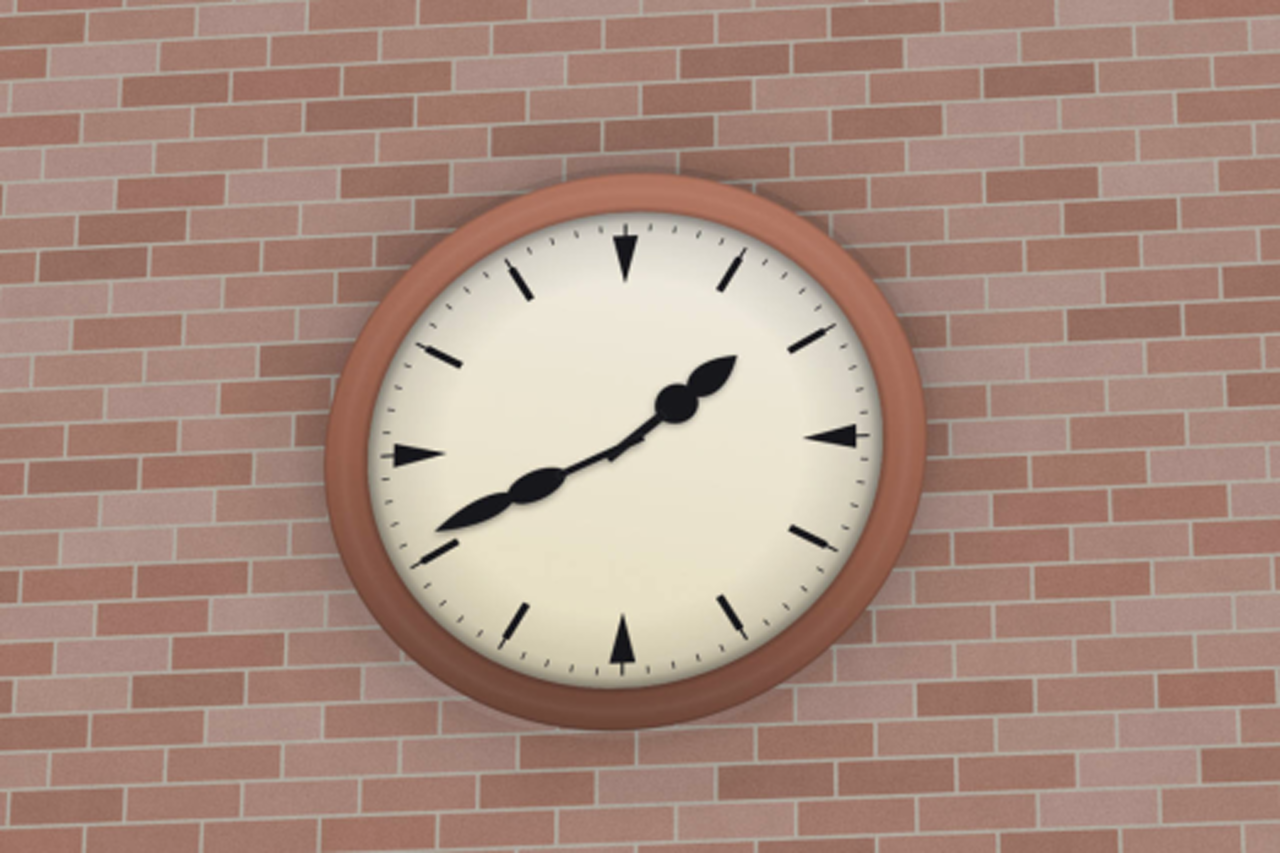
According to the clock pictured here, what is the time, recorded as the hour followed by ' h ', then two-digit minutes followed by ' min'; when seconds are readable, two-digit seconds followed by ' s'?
1 h 41 min
